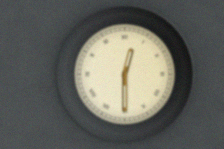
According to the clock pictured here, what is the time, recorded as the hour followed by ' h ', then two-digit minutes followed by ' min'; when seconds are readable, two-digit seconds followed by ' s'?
12 h 30 min
